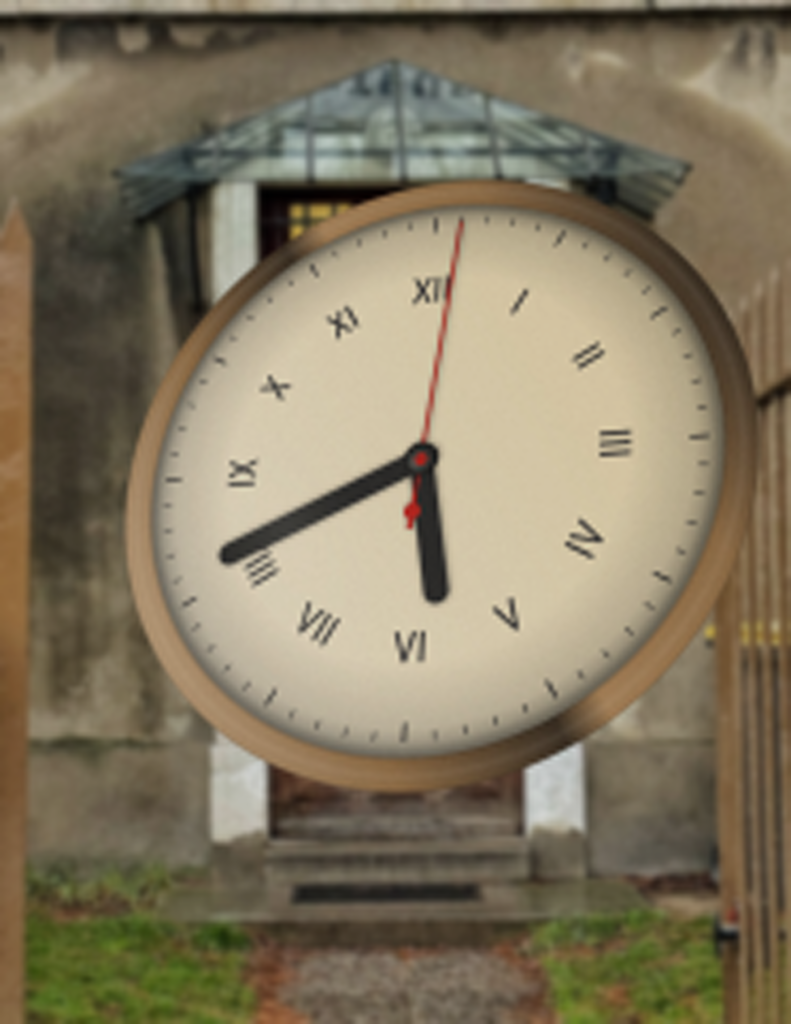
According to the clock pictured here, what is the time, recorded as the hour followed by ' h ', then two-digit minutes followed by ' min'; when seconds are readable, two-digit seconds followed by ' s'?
5 h 41 min 01 s
